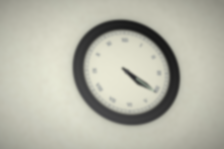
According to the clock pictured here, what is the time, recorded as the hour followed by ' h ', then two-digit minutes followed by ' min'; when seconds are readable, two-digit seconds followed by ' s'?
4 h 21 min
